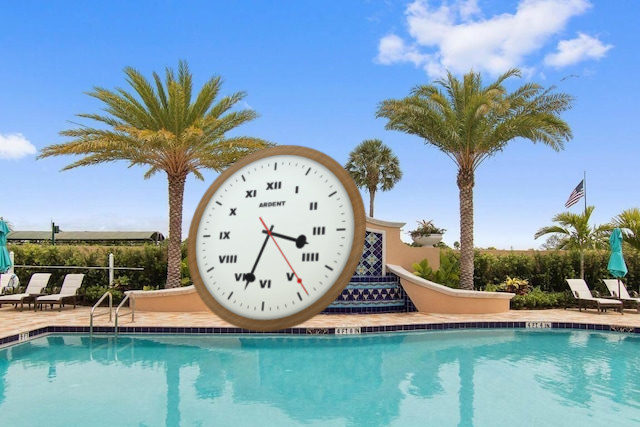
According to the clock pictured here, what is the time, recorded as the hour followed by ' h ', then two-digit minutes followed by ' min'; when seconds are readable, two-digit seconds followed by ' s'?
3 h 33 min 24 s
